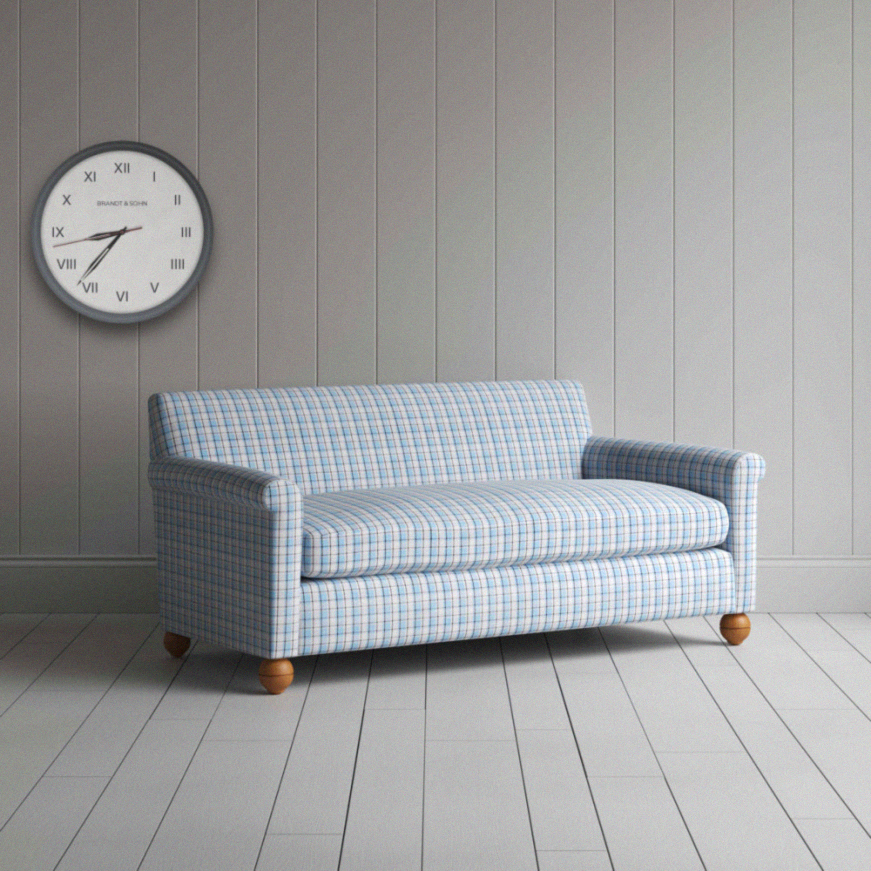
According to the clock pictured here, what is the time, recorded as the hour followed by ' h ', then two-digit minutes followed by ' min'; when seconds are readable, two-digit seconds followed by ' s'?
8 h 36 min 43 s
